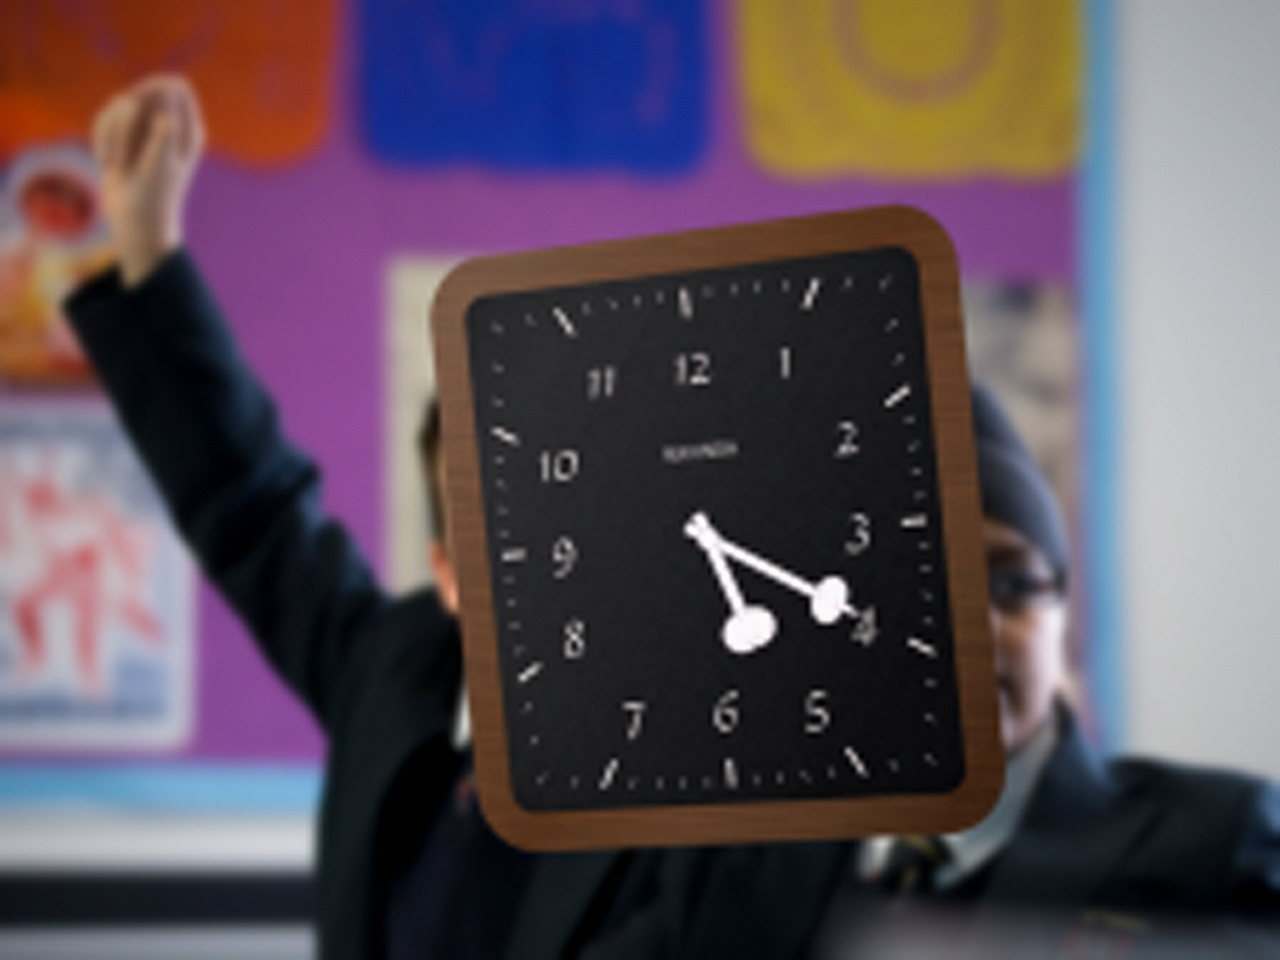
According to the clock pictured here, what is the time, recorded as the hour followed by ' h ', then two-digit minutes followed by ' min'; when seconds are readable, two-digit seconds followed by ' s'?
5 h 20 min
